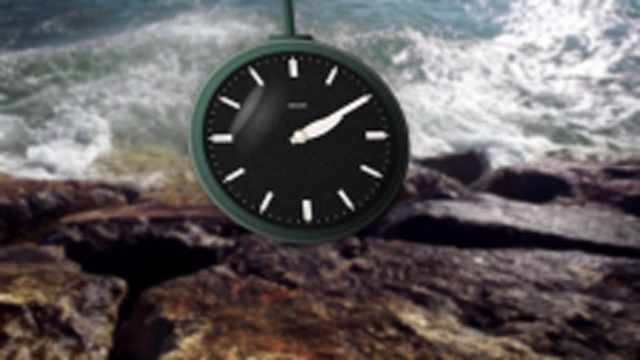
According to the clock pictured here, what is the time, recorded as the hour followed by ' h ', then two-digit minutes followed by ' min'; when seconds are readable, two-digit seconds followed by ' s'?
2 h 10 min
